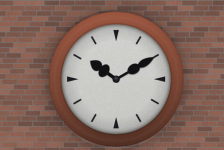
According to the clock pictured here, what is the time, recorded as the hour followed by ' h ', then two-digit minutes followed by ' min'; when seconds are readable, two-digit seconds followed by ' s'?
10 h 10 min
